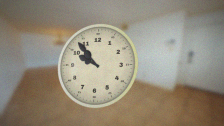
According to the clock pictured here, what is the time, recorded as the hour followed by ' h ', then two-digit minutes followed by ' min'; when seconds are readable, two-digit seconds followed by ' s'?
9 h 53 min
